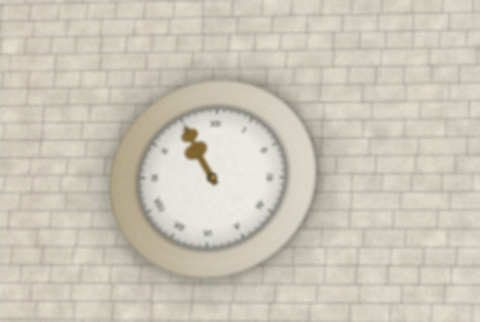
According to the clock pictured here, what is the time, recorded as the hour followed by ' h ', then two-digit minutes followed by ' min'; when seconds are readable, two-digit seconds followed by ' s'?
10 h 55 min
